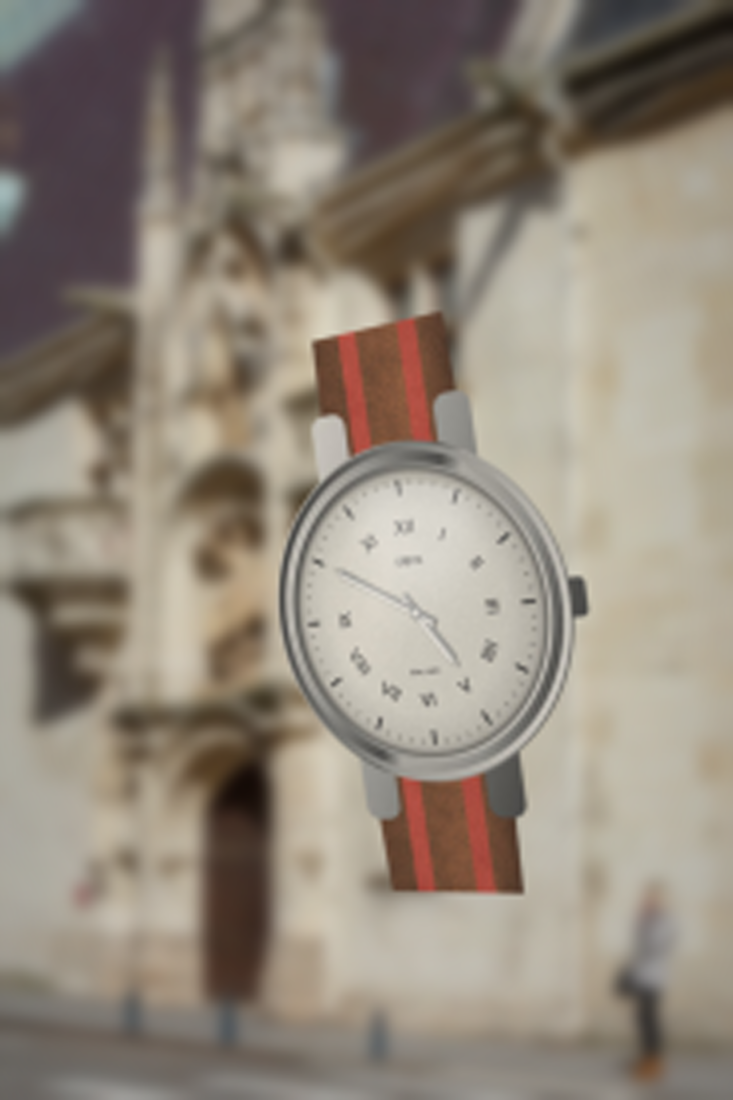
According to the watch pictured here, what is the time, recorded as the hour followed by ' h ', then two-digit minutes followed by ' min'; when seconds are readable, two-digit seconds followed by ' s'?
4 h 50 min
